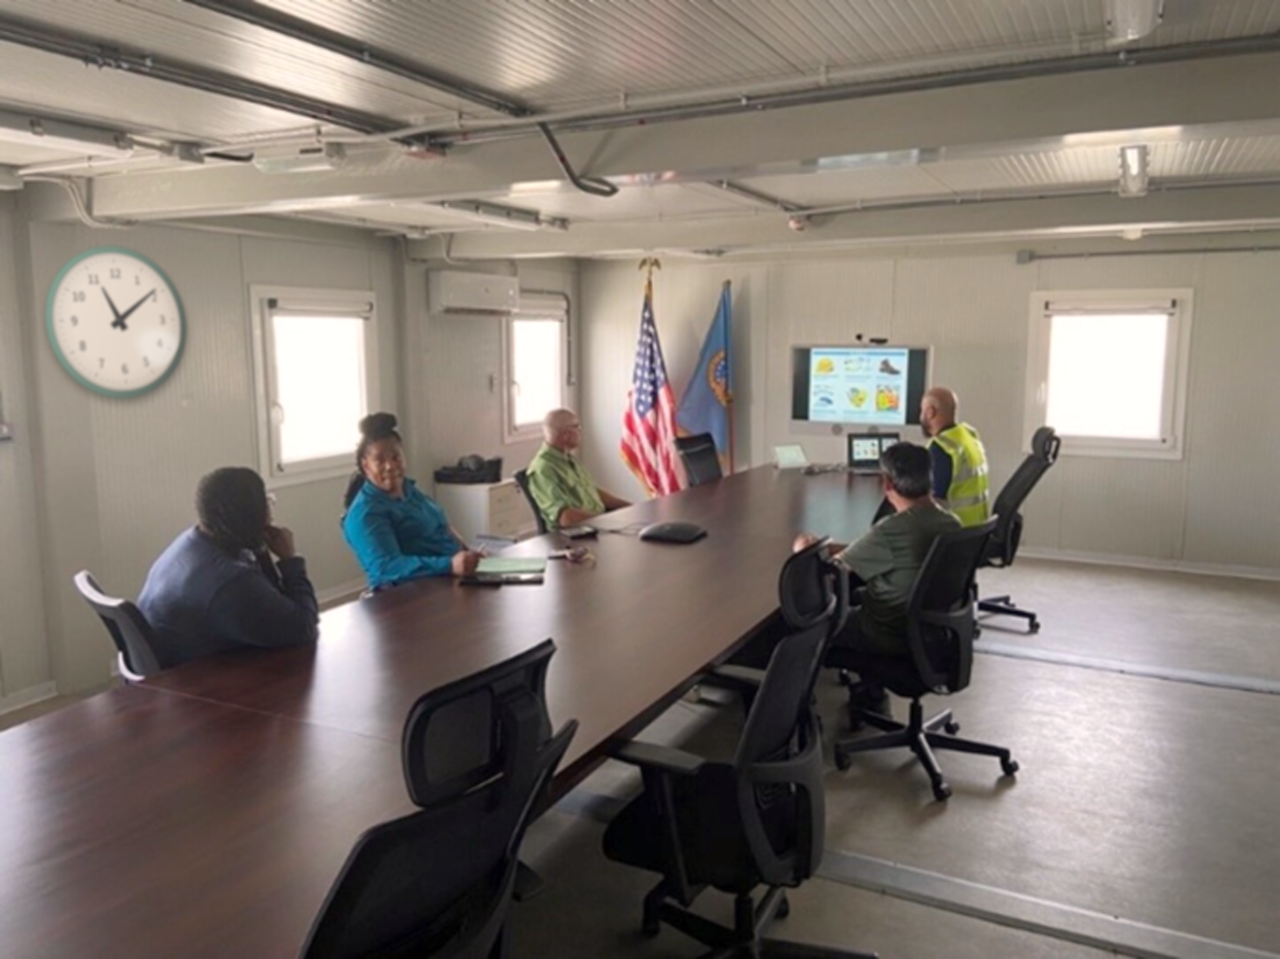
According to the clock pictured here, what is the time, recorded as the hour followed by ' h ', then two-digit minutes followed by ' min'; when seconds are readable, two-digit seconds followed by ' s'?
11 h 09 min
